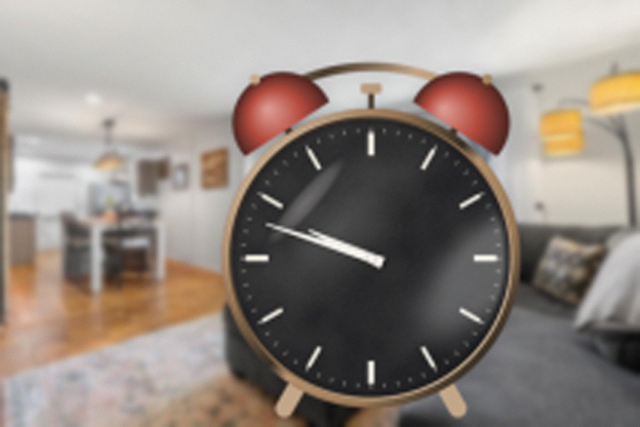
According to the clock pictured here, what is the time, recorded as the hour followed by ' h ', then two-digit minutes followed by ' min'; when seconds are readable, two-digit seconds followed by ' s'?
9 h 48 min
